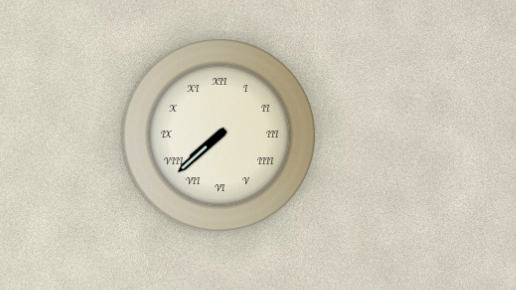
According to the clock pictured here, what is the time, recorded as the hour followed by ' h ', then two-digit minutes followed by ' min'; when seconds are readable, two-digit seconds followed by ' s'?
7 h 38 min
